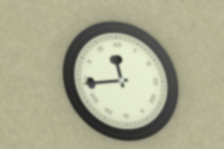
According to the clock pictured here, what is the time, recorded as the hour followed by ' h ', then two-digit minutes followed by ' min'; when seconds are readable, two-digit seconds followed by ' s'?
11 h 44 min
